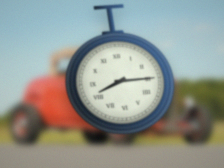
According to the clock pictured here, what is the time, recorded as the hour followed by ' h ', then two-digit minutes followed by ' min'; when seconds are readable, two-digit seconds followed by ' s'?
8 h 15 min
